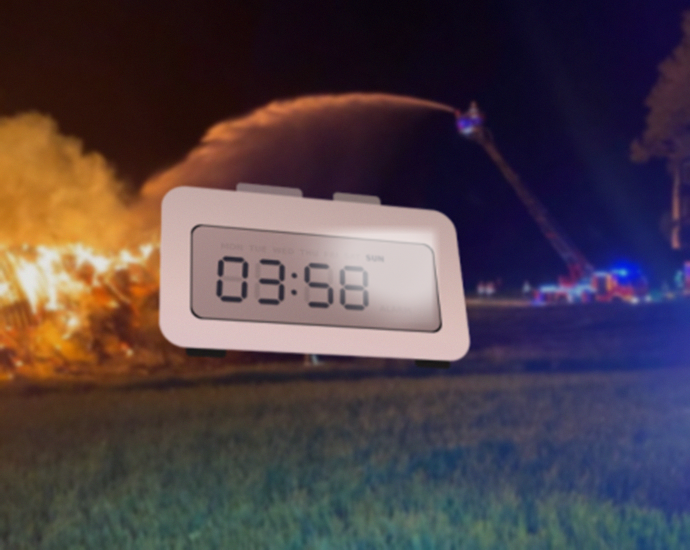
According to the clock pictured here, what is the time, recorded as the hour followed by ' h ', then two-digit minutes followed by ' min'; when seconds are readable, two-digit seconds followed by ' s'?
3 h 58 min
